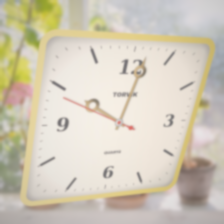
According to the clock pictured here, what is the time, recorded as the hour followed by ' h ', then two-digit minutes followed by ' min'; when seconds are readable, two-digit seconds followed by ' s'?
10 h 01 min 49 s
